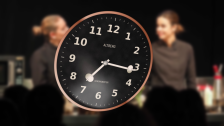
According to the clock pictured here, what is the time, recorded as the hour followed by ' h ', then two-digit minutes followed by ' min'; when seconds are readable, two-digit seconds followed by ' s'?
7 h 16 min
